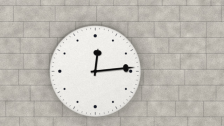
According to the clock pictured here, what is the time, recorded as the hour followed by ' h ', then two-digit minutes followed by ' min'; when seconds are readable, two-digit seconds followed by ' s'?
12 h 14 min
